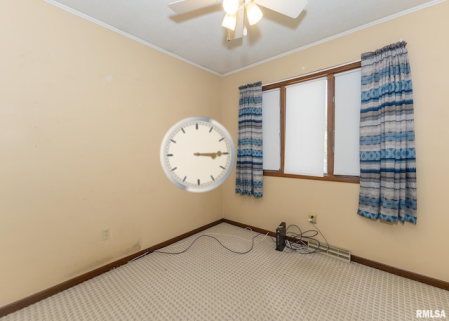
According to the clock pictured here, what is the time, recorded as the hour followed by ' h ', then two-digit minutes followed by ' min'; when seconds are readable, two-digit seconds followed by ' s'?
3 h 15 min
